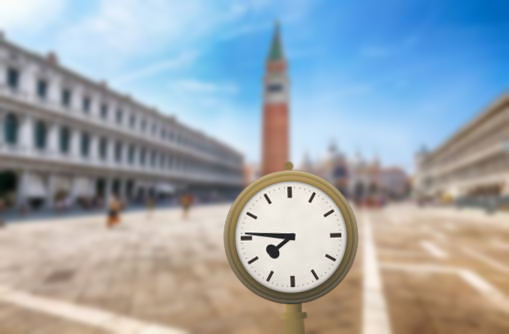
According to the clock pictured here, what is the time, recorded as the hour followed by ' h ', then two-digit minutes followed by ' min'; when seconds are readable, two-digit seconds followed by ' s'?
7 h 46 min
